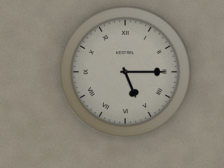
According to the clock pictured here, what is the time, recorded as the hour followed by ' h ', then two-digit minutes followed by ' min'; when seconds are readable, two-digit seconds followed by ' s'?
5 h 15 min
